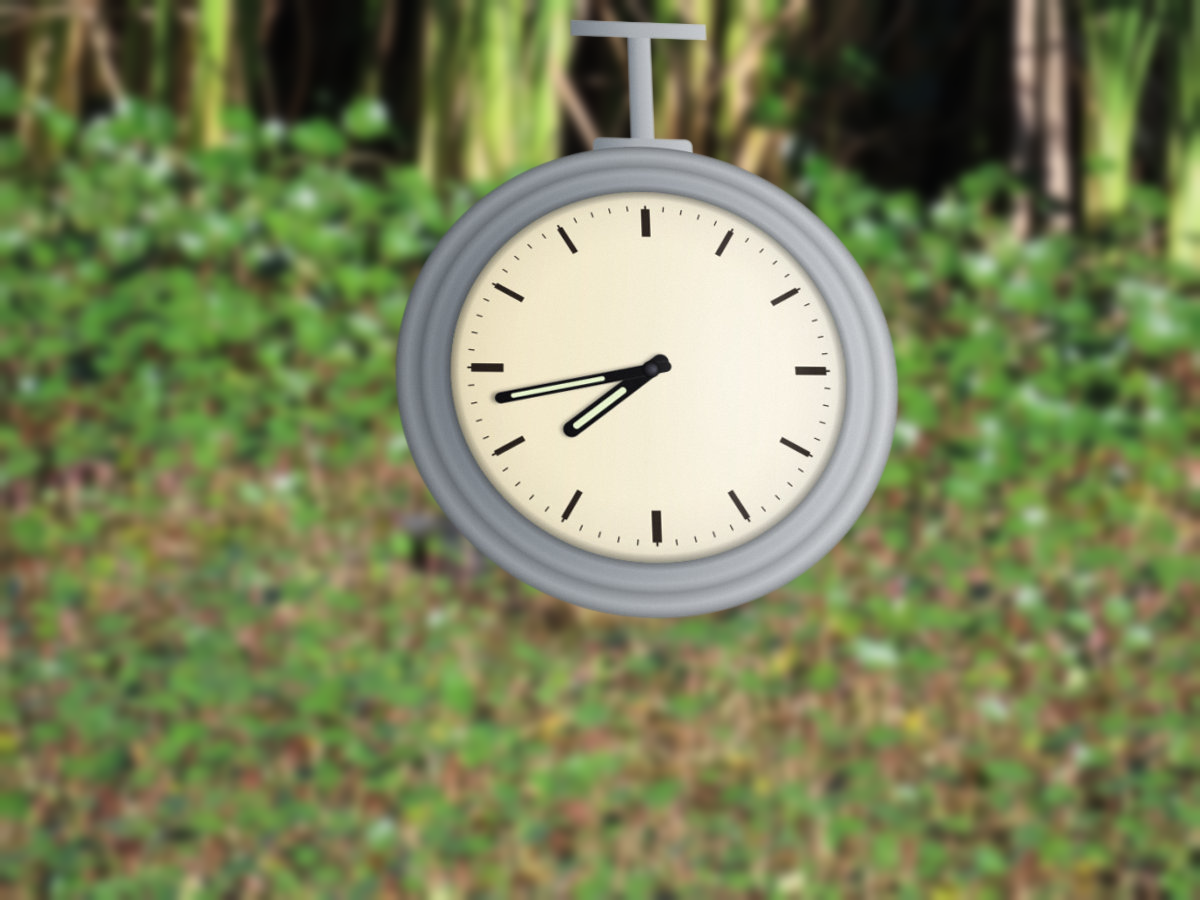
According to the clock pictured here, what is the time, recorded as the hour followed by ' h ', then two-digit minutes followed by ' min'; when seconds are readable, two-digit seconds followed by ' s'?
7 h 43 min
